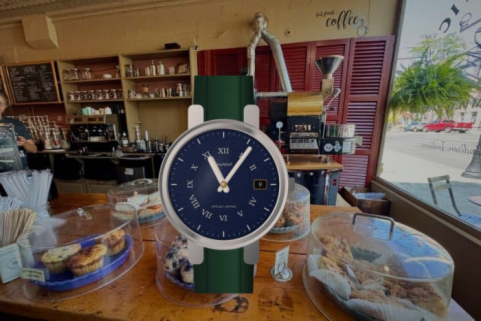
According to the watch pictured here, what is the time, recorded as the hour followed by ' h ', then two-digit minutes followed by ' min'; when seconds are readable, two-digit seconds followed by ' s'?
11 h 06 min
